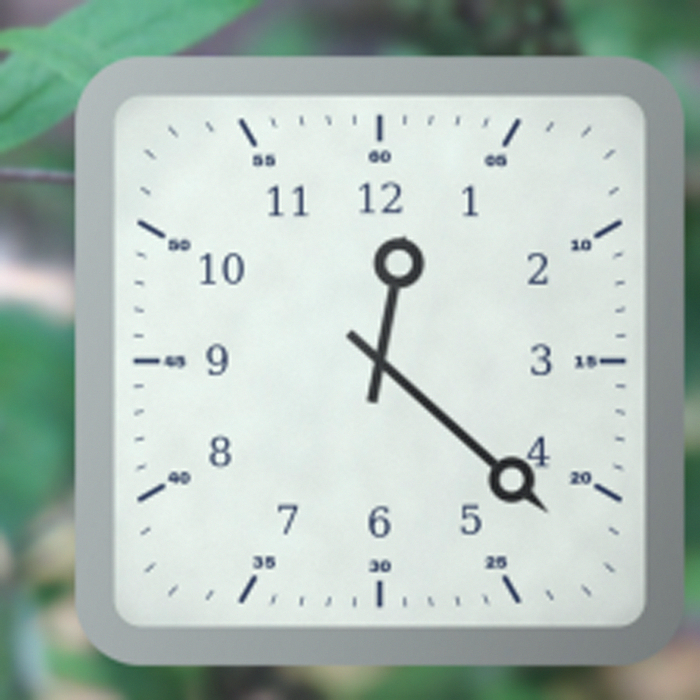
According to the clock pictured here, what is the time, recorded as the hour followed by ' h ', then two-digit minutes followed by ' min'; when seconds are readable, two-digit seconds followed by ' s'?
12 h 22 min
